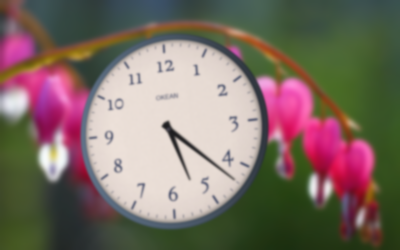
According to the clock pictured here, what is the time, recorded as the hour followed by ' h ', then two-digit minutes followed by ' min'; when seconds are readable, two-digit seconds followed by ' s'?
5 h 22 min
